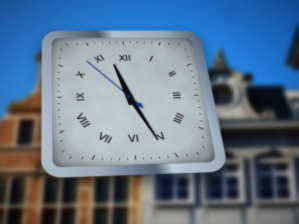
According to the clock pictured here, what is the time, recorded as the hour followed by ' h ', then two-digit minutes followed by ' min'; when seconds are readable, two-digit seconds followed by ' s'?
11 h 25 min 53 s
